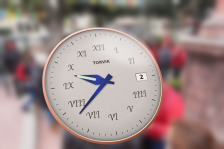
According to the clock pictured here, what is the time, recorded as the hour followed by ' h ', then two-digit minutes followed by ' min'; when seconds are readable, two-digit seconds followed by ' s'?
9 h 38 min
